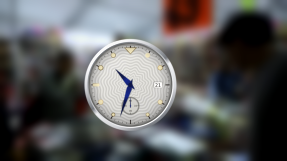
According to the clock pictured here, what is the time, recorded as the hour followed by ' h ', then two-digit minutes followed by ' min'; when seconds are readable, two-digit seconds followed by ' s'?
10 h 33 min
